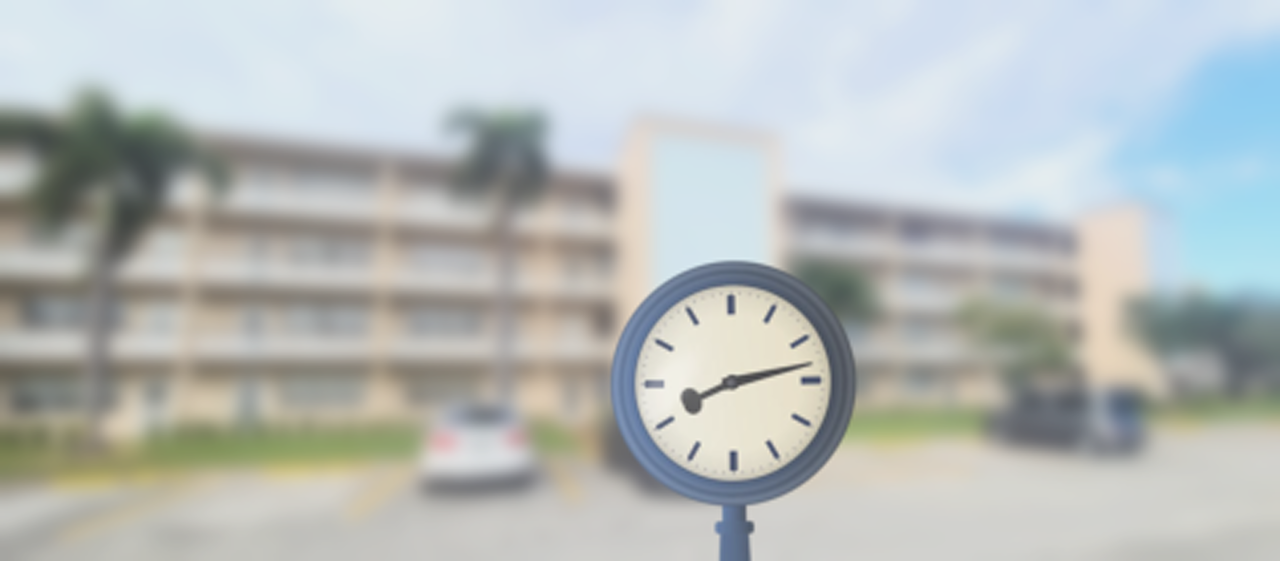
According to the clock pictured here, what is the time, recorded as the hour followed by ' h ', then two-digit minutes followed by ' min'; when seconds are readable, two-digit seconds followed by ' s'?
8 h 13 min
